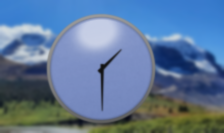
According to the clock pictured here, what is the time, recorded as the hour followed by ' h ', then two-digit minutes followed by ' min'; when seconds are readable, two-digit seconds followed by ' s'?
1 h 30 min
